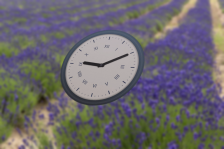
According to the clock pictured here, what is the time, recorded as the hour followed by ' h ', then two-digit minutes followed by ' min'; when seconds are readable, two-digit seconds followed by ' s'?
9 h 10 min
